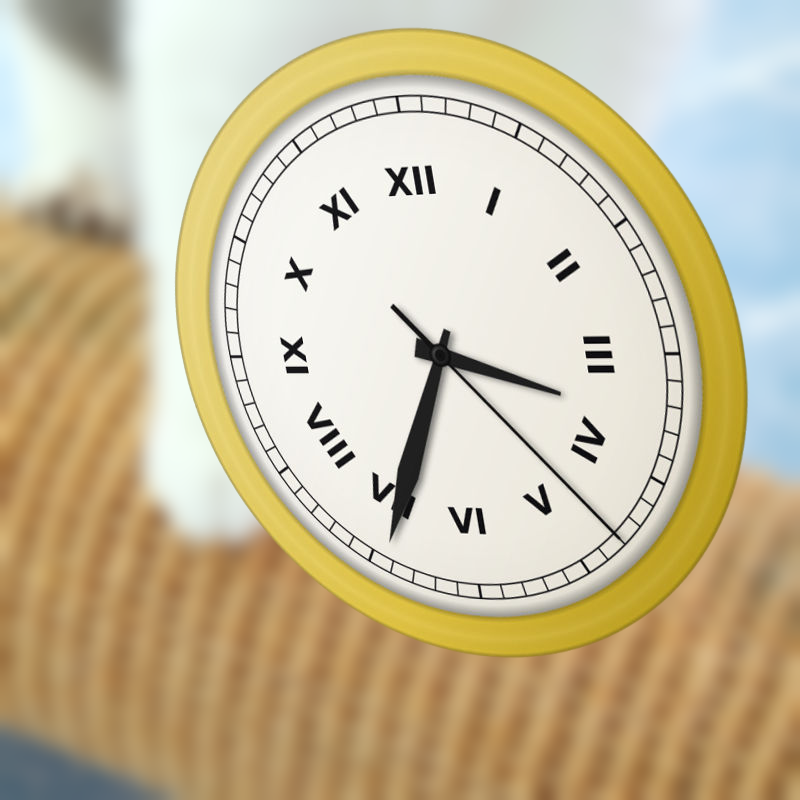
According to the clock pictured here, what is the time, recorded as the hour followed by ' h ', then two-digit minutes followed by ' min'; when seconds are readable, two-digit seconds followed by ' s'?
3 h 34 min 23 s
